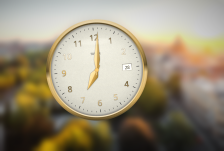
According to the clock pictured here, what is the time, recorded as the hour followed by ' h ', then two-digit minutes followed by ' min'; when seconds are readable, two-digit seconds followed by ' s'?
7 h 01 min
